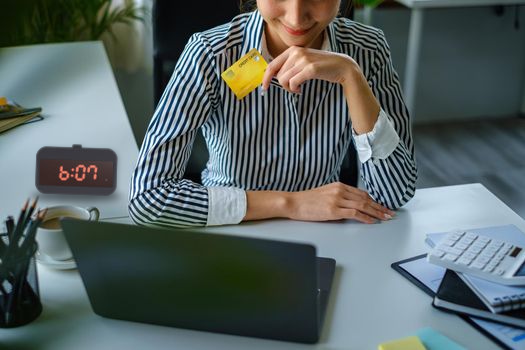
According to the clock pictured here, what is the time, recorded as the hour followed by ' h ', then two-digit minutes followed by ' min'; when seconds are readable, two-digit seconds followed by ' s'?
6 h 07 min
